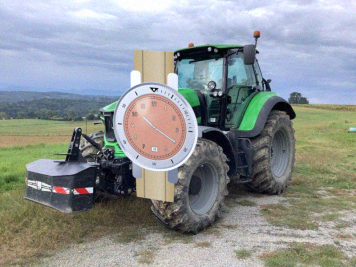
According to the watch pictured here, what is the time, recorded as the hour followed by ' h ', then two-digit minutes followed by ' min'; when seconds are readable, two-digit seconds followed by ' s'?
10 h 20 min
